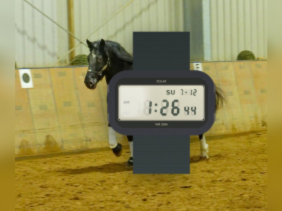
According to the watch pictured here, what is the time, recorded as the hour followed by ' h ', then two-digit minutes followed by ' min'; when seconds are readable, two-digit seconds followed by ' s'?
1 h 26 min 44 s
